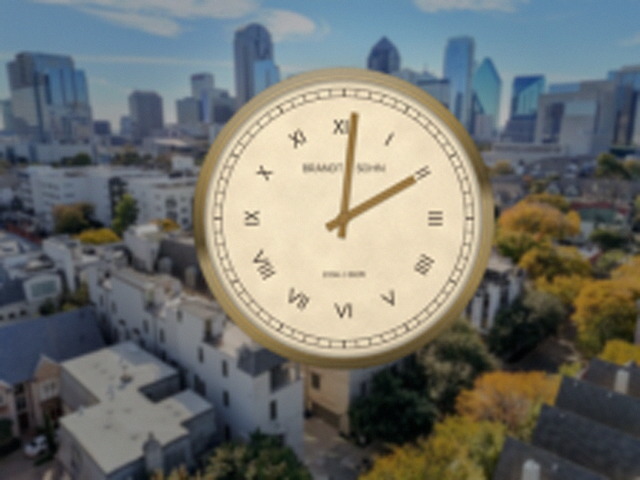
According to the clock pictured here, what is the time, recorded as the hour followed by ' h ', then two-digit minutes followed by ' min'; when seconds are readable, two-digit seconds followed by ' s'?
2 h 01 min
